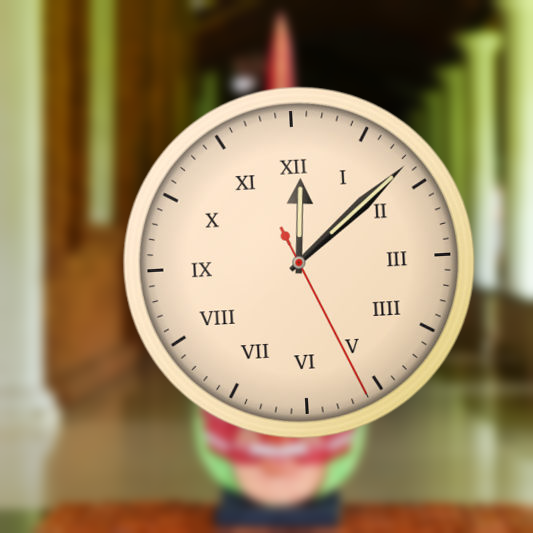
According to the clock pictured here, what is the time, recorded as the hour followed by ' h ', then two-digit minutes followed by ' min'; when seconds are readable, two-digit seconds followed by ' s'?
12 h 08 min 26 s
